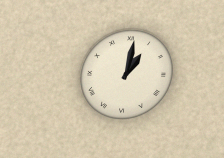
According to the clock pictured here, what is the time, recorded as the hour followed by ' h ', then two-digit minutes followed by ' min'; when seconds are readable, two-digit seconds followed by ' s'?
1 h 01 min
